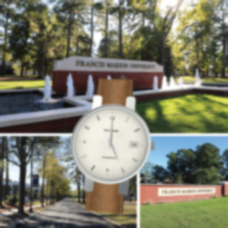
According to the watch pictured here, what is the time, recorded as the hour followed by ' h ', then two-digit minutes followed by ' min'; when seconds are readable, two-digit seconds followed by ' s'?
5 h 00 min
